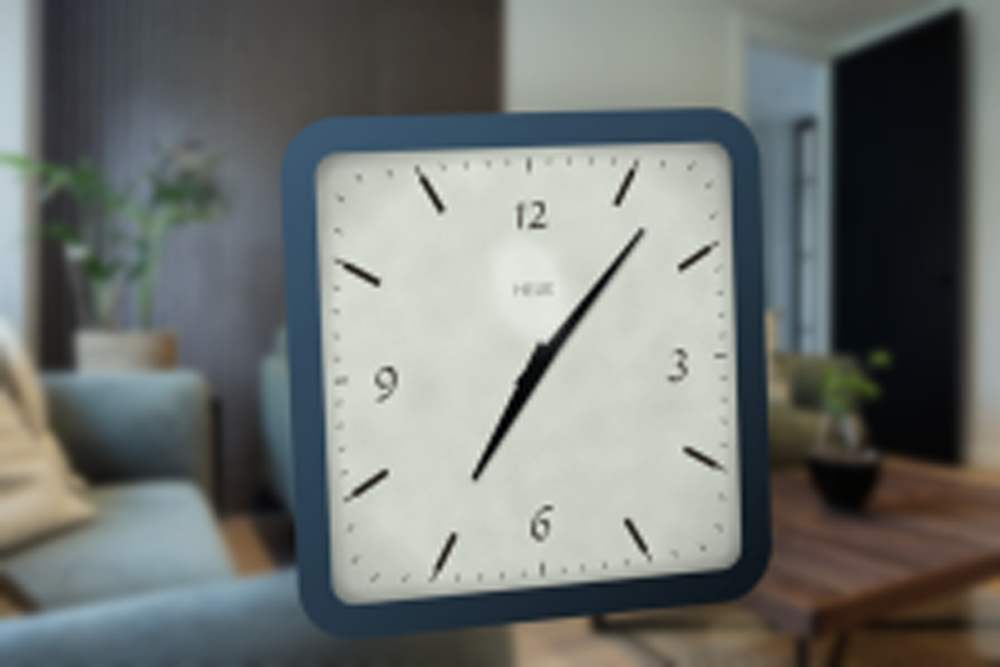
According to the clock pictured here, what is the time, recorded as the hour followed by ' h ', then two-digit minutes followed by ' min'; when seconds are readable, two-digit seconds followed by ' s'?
7 h 07 min
